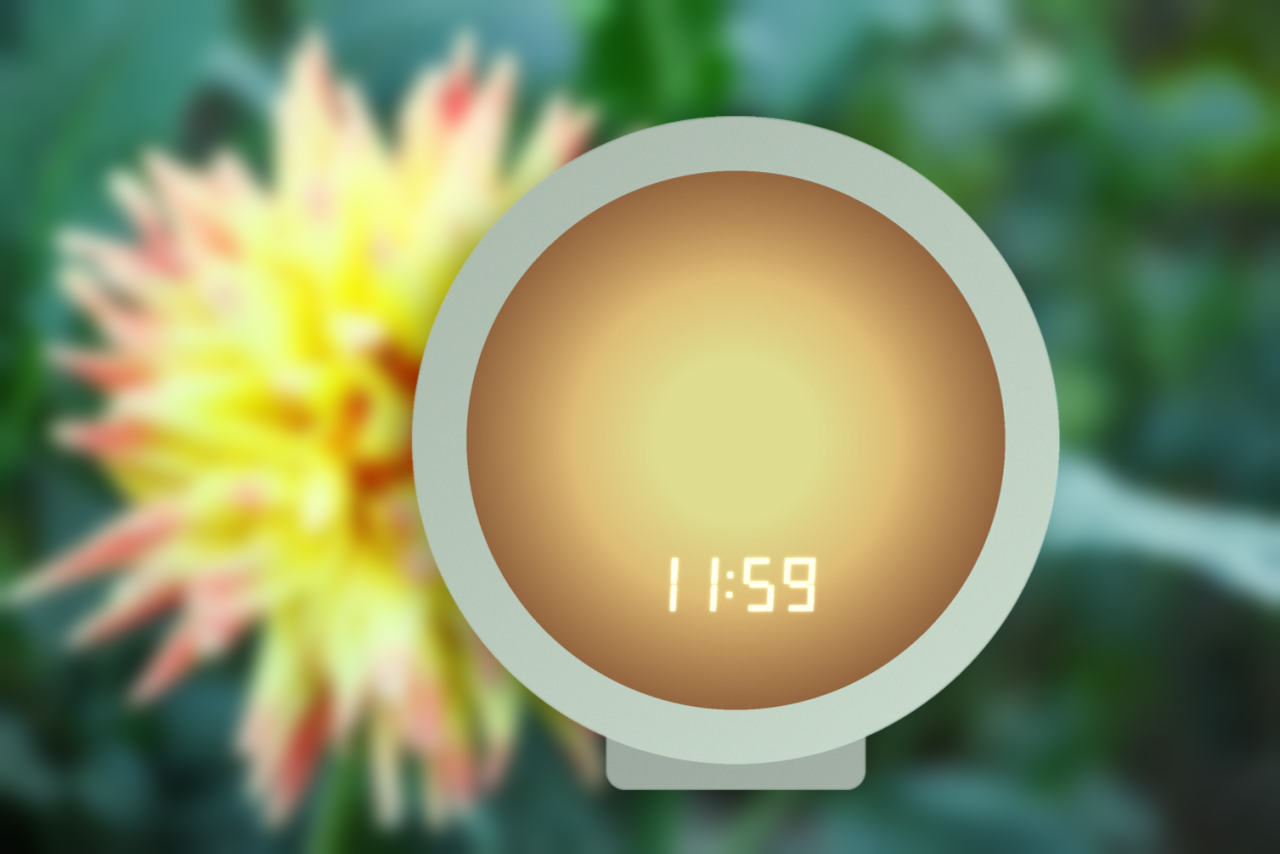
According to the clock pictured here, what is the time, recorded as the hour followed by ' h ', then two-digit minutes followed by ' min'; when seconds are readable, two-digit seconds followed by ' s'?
11 h 59 min
